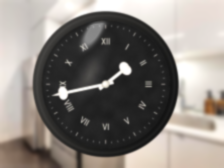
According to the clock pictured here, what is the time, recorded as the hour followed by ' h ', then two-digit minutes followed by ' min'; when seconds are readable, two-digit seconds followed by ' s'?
1 h 43 min
